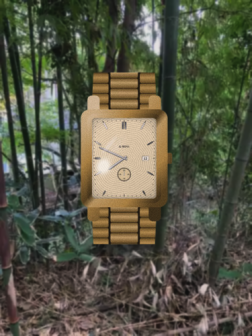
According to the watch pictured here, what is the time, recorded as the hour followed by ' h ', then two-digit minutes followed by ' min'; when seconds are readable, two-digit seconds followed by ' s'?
7 h 49 min
